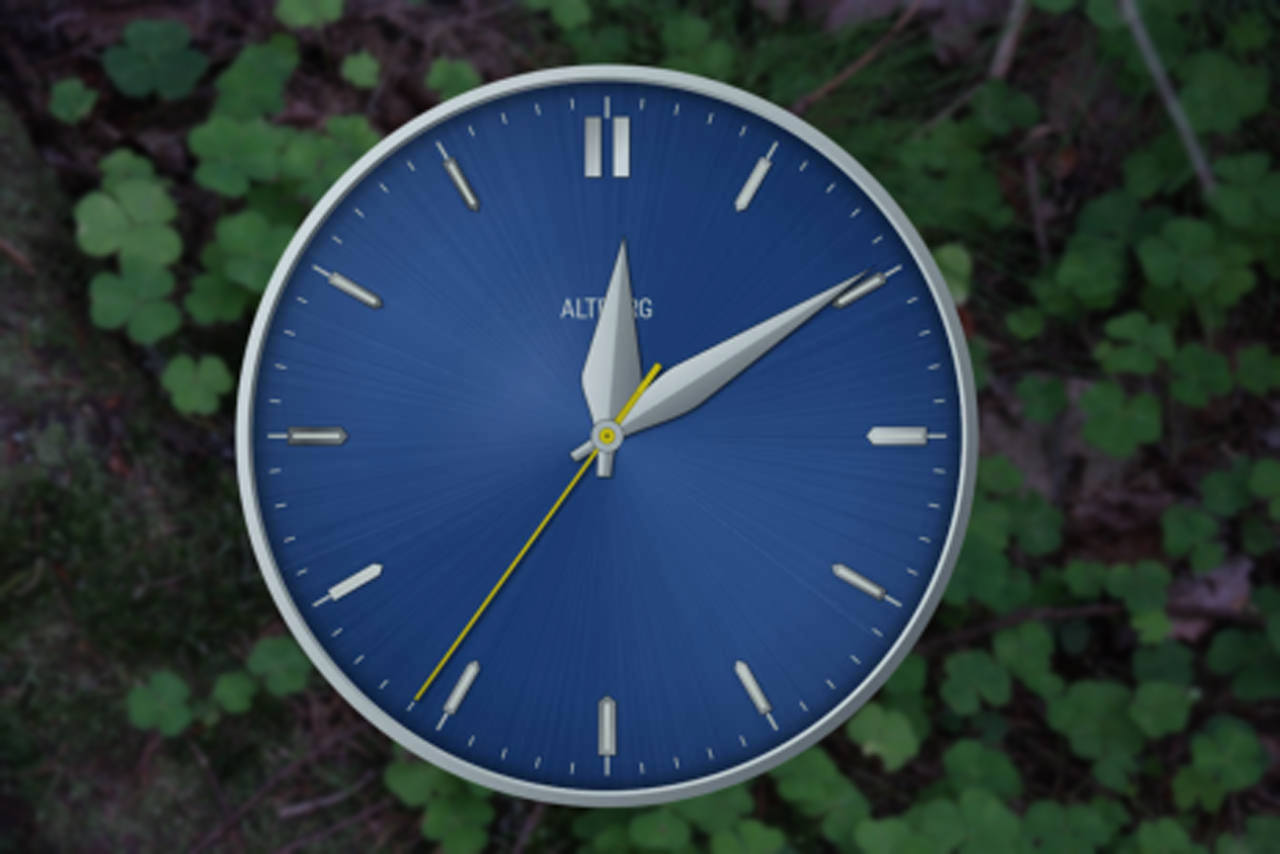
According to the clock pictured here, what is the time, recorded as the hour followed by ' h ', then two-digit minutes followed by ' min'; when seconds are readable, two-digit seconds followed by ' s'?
12 h 09 min 36 s
